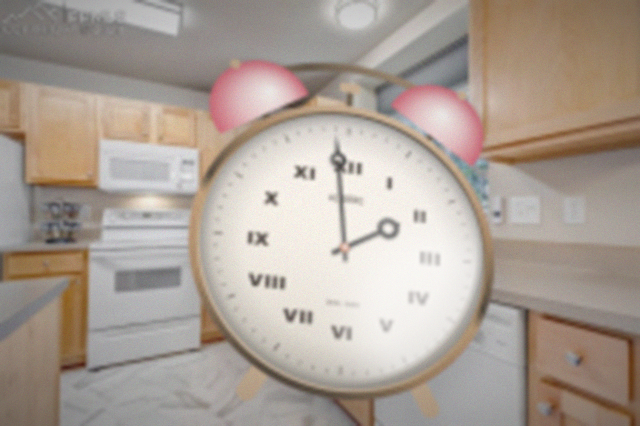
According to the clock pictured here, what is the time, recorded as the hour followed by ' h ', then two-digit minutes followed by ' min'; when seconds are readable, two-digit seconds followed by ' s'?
1 h 59 min
